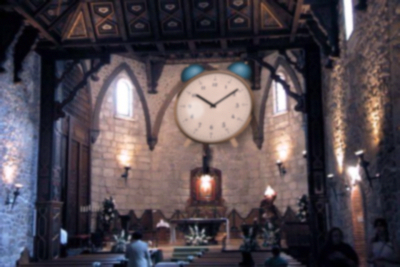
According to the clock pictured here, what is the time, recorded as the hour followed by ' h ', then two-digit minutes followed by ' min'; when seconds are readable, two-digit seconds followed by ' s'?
10 h 09 min
